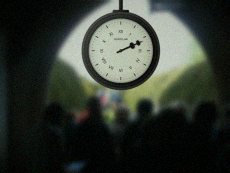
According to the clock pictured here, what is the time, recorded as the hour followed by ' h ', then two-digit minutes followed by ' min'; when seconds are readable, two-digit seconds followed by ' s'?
2 h 11 min
